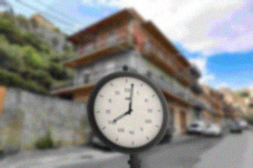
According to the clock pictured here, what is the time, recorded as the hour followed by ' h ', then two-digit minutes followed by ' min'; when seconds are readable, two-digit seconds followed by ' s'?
8 h 02 min
